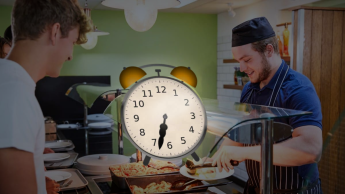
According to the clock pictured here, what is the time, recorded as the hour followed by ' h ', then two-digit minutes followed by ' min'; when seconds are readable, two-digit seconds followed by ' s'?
6 h 33 min
